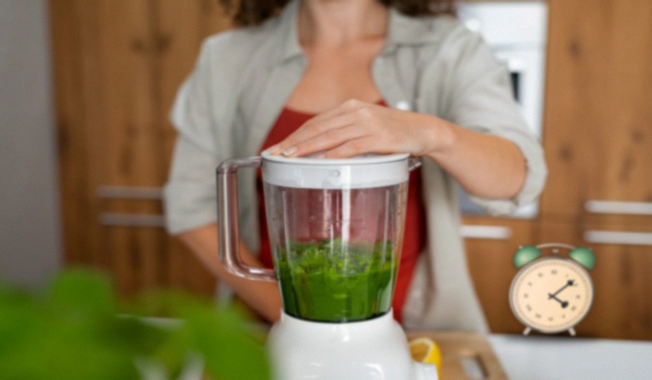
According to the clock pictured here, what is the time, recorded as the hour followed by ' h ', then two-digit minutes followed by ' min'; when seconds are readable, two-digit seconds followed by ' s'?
4 h 08 min
